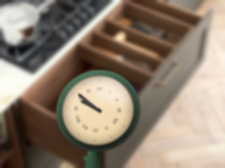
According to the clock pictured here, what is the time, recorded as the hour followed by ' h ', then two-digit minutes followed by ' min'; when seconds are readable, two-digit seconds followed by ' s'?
9 h 51 min
